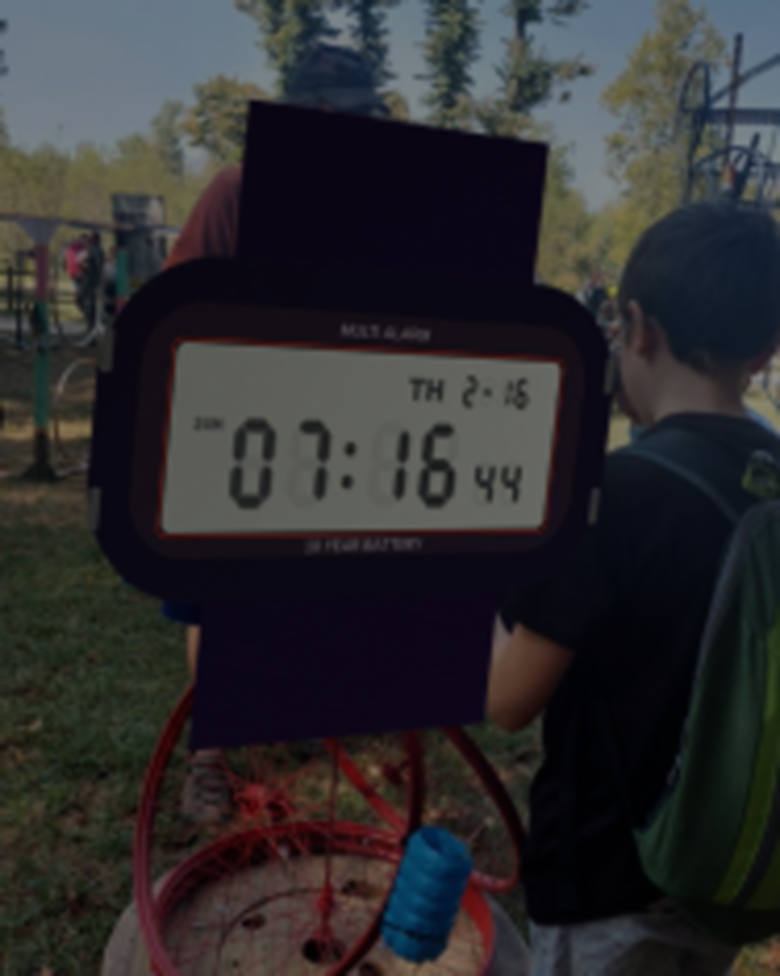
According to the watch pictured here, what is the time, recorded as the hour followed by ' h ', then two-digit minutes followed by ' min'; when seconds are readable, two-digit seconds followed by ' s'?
7 h 16 min 44 s
